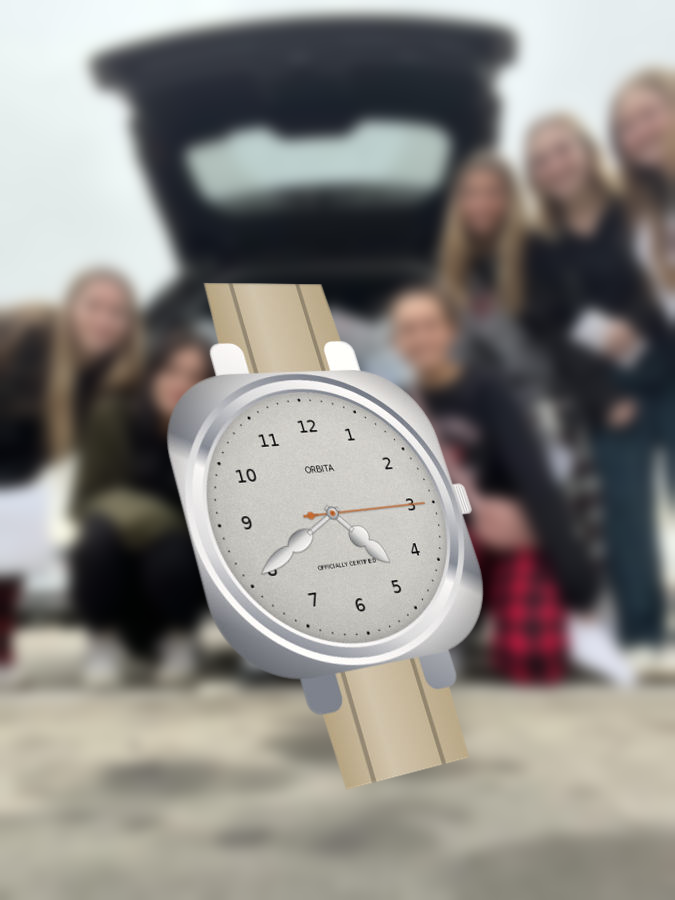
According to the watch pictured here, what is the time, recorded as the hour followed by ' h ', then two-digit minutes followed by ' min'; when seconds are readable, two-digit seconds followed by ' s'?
4 h 40 min 15 s
